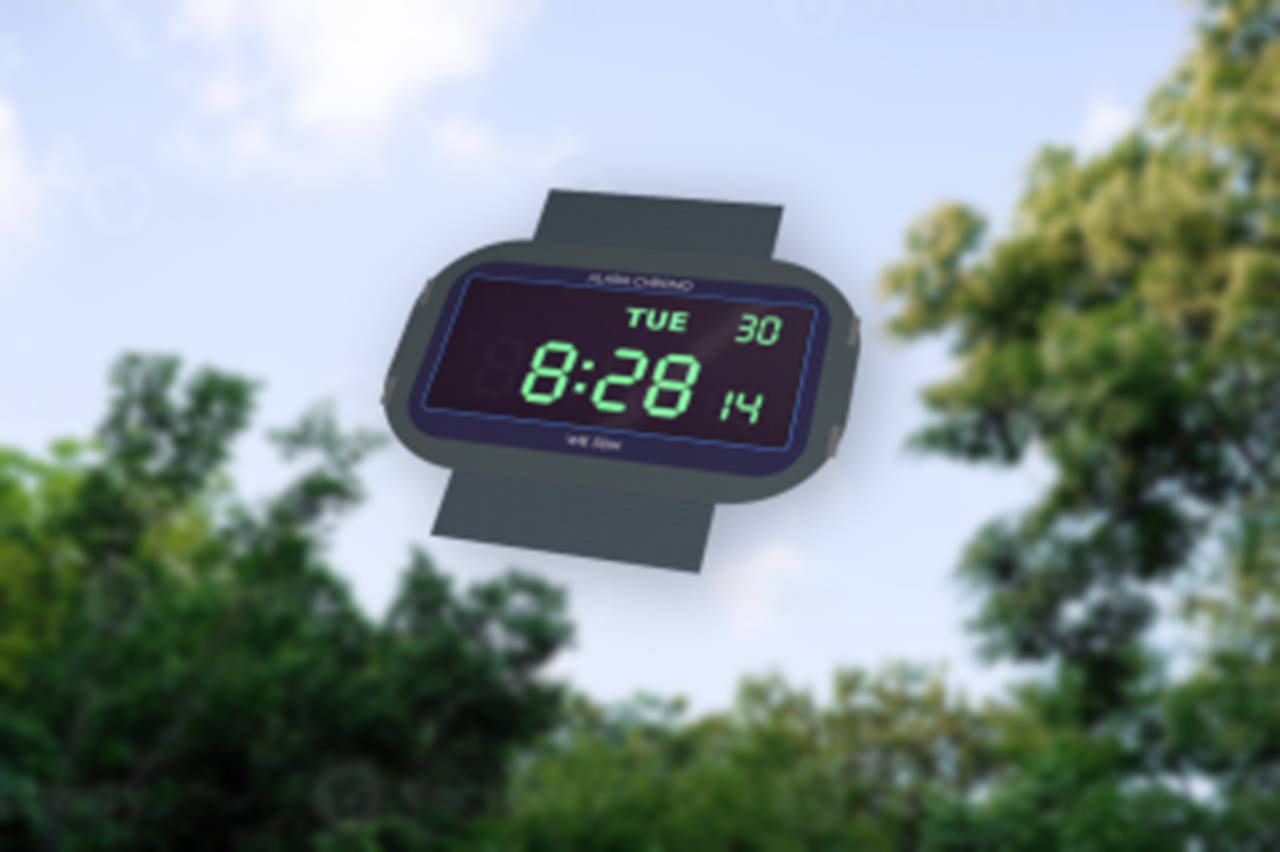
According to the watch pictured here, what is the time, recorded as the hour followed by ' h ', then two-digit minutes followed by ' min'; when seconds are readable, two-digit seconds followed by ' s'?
8 h 28 min 14 s
